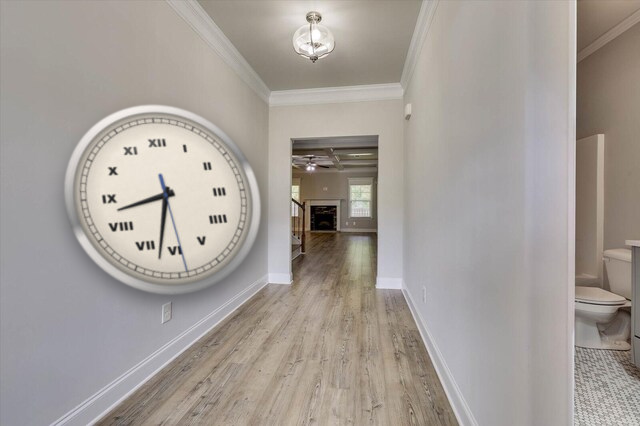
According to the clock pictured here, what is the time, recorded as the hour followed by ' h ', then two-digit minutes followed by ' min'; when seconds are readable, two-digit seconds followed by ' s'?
8 h 32 min 29 s
